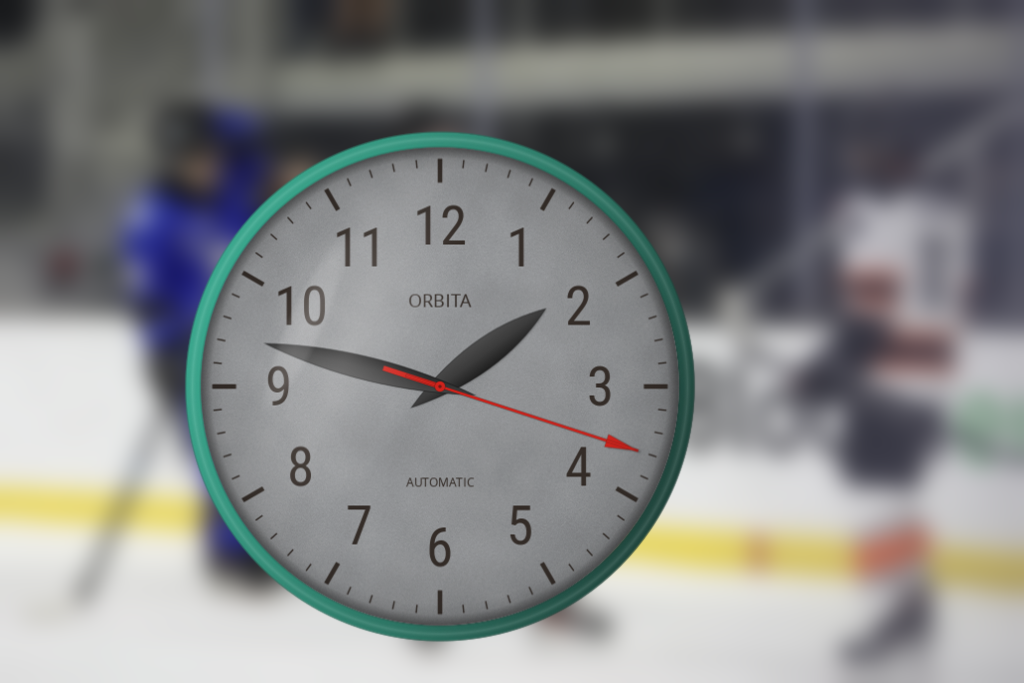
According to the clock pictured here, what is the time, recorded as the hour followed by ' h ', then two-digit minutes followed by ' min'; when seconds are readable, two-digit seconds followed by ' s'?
1 h 47 min 18 s
